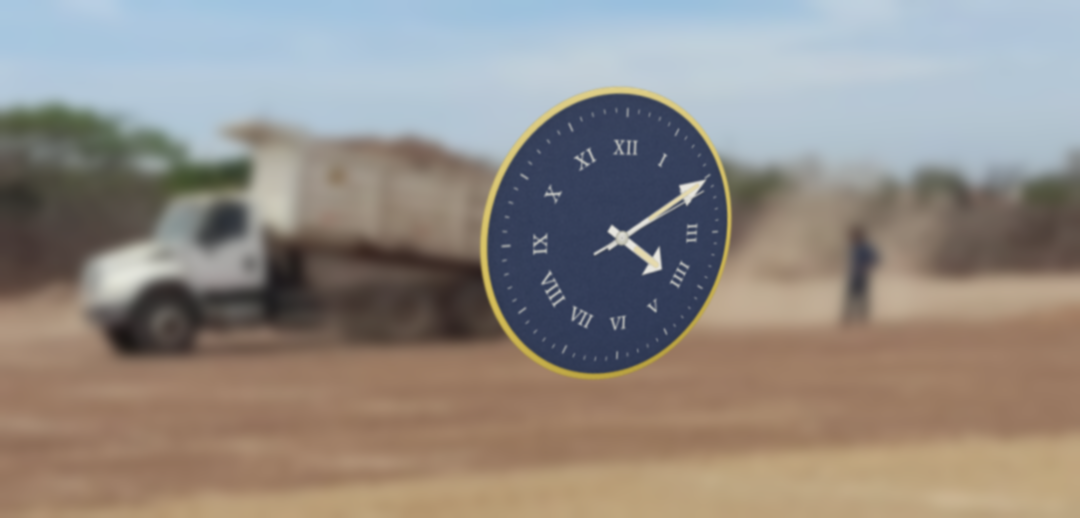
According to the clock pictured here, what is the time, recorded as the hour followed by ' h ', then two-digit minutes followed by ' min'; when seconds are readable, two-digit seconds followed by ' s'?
4 h 10 min 11 s
